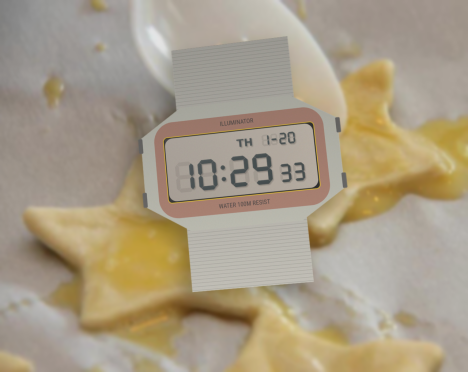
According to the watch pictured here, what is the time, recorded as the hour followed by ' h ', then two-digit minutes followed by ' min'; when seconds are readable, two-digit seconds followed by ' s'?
10 h 29 min 33 s
